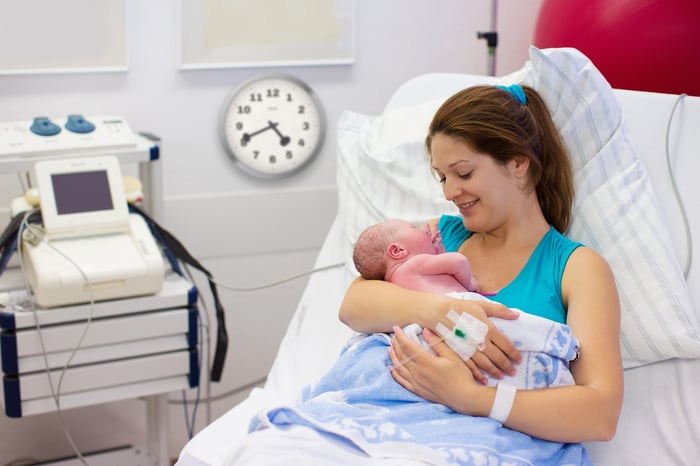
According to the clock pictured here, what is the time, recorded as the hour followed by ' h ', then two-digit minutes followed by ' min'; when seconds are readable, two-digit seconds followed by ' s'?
4 h 41 min
